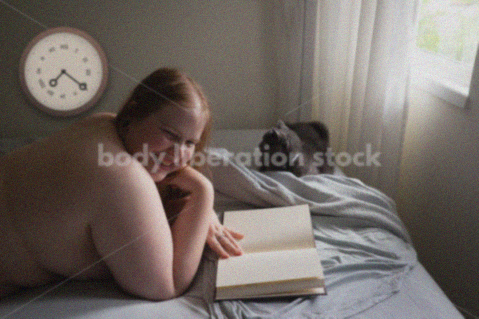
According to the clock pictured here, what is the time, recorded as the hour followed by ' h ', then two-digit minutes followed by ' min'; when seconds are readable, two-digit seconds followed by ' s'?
7 h 21 min
